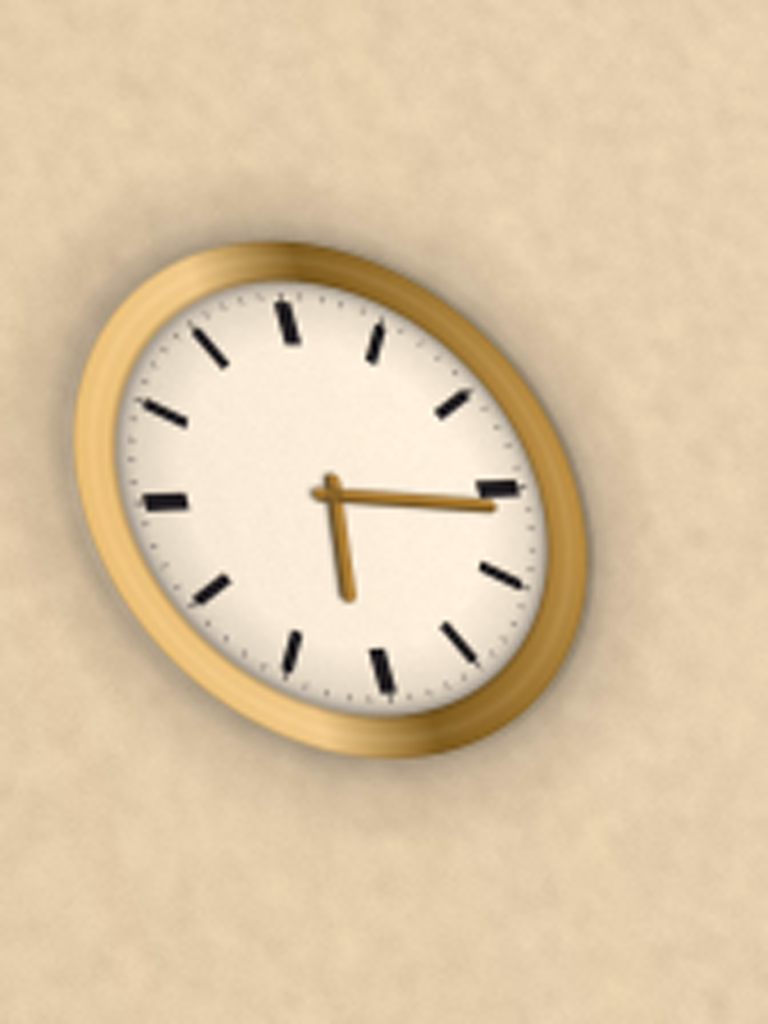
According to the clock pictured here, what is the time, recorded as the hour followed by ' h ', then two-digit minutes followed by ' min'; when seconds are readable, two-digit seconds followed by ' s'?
6 h 16 min
